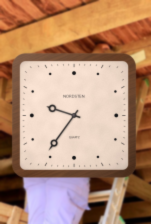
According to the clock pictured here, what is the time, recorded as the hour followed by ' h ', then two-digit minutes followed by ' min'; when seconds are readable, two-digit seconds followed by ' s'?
9 h 36 min
